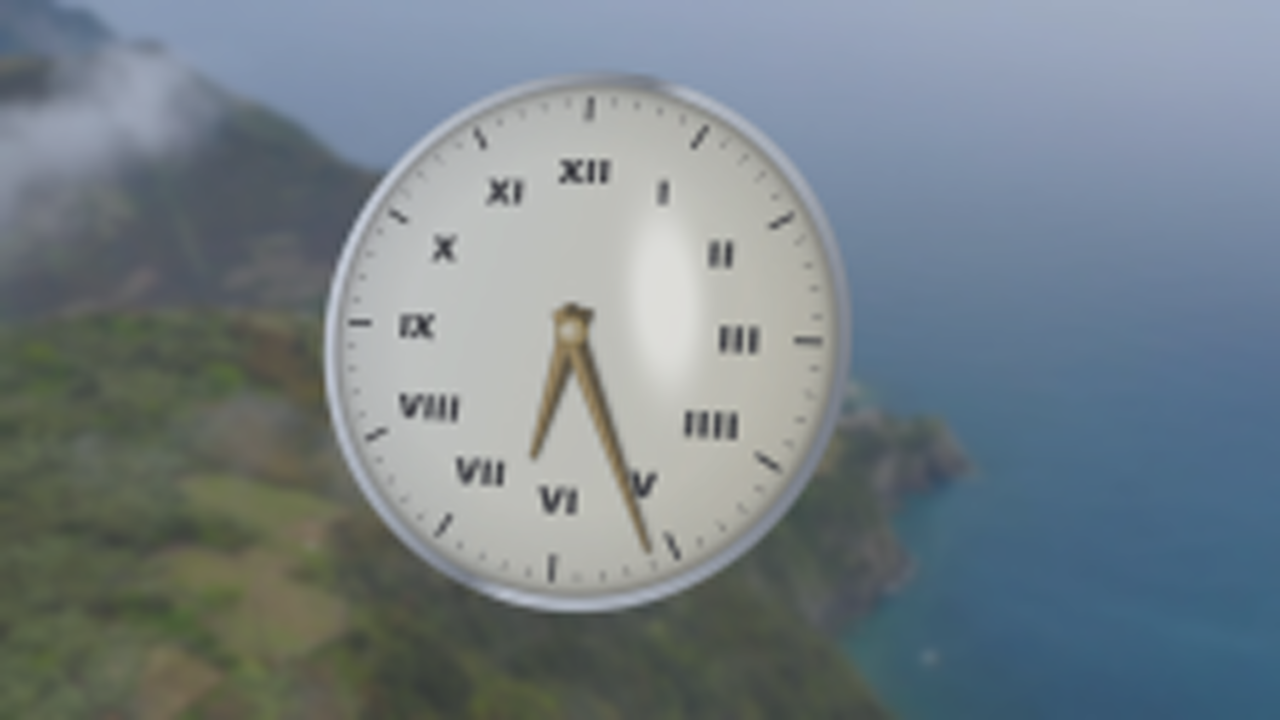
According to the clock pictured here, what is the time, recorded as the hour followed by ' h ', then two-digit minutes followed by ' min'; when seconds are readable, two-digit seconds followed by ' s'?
6 h 26 min
